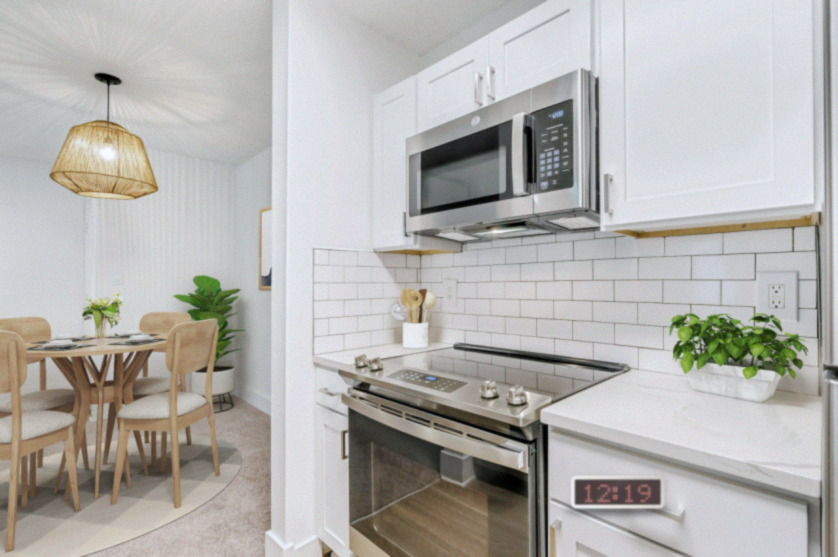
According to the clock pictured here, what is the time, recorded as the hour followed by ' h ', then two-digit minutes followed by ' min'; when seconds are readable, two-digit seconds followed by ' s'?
12 h 19 min
